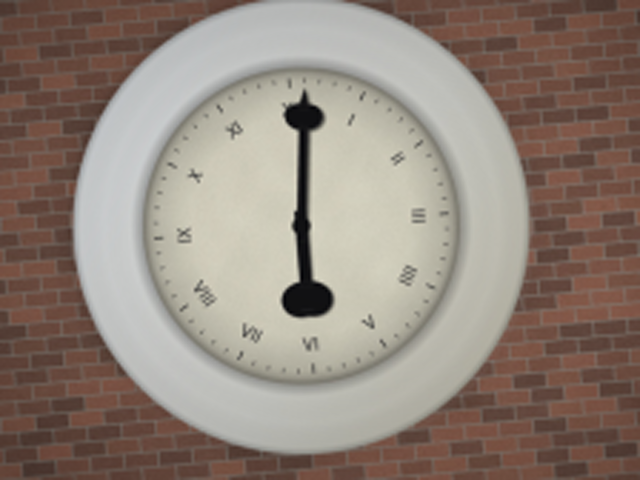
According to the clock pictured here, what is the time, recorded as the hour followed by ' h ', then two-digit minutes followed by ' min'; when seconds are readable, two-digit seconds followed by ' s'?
6 h 01 min
